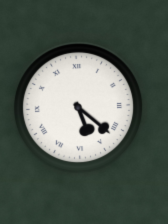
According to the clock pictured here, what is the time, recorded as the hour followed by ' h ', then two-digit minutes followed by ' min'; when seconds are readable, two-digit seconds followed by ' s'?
5 h 22 min
